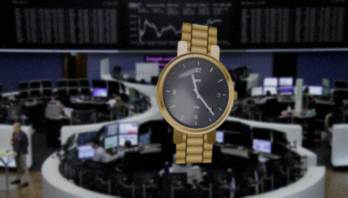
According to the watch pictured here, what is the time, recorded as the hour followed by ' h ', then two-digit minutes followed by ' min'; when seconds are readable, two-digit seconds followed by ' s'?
11 h 23 min
